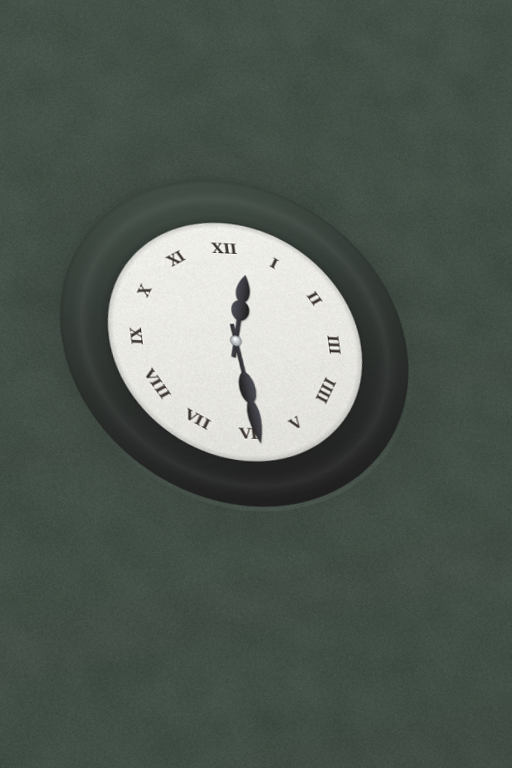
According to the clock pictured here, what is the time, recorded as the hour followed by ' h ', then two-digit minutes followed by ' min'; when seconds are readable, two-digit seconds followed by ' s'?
12 h 29 min
